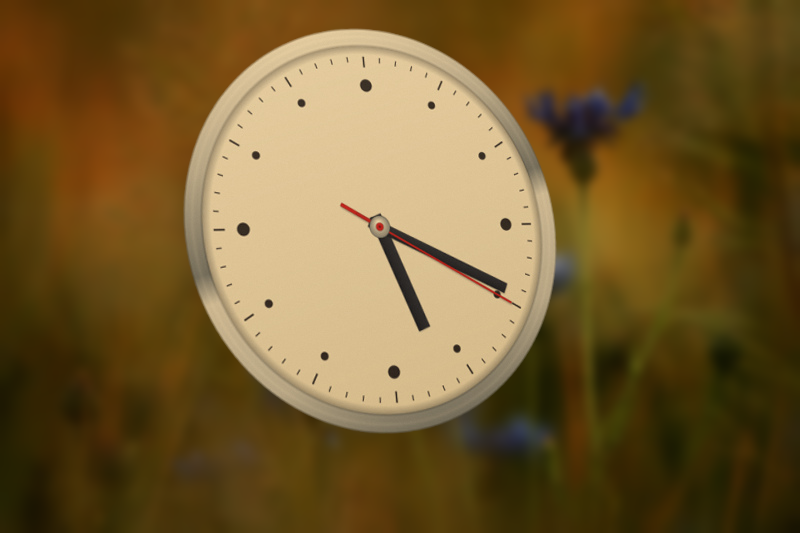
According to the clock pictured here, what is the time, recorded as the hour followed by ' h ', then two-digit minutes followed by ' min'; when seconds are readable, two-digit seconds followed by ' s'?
5 h 19 min 20 s
